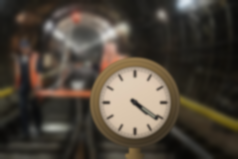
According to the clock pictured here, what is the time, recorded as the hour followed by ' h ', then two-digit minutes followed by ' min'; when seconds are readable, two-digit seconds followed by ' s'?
4 h 21 min
